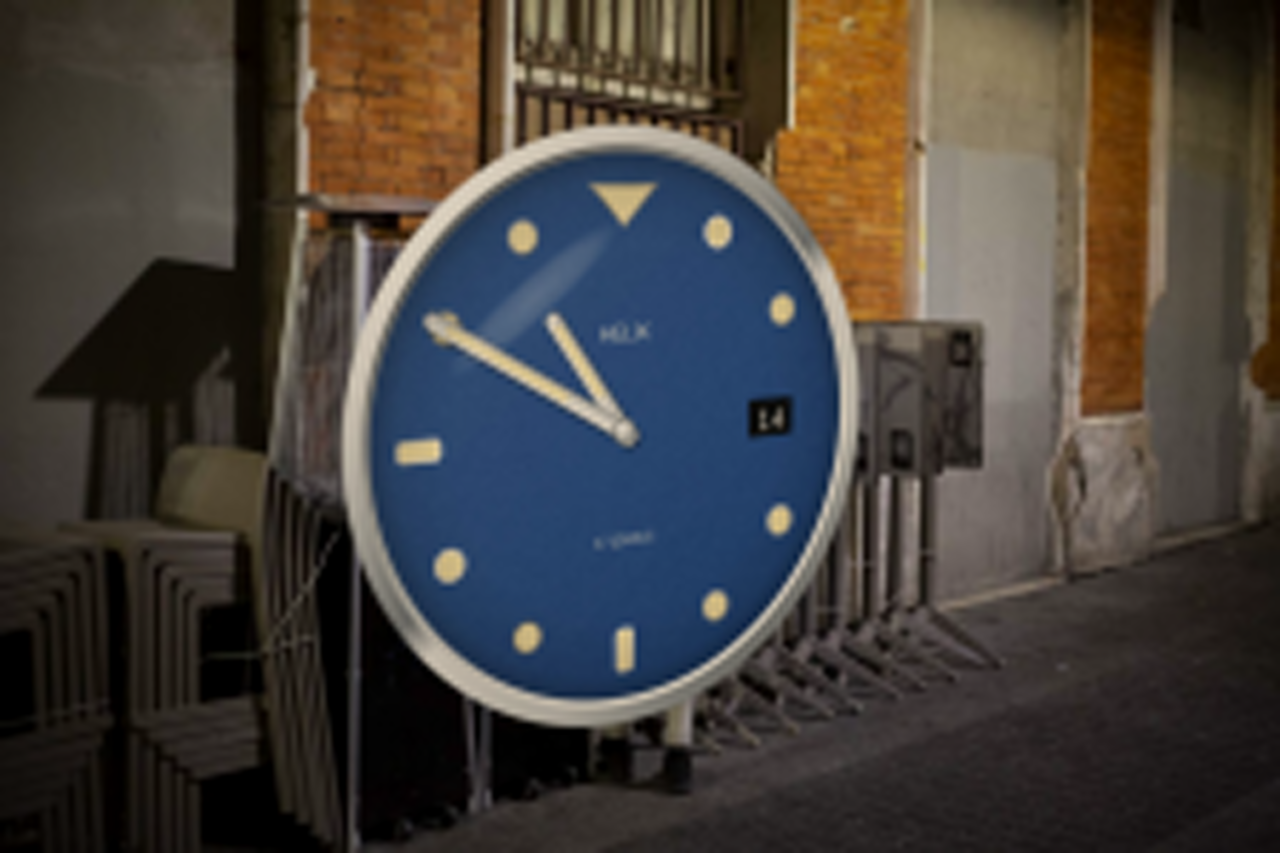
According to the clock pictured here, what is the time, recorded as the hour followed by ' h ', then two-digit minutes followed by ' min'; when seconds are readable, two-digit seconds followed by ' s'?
10 h 50 min
